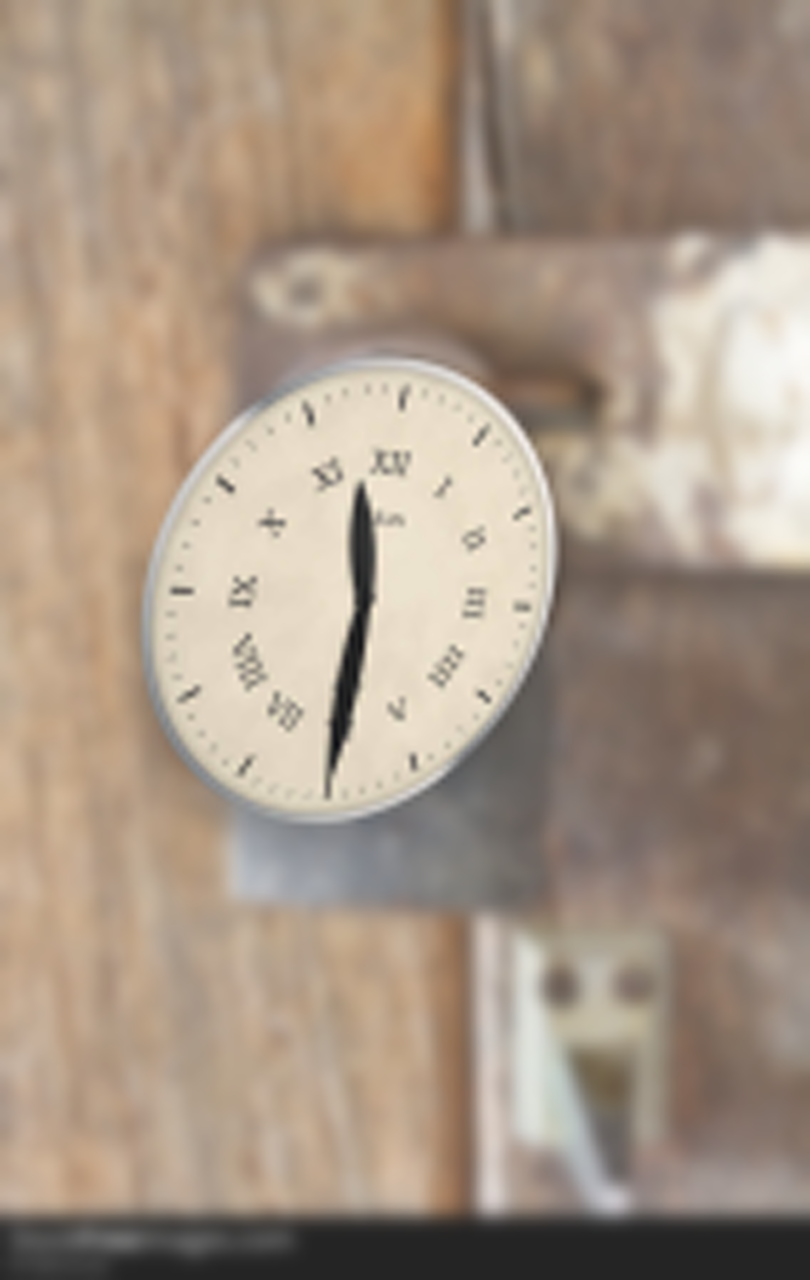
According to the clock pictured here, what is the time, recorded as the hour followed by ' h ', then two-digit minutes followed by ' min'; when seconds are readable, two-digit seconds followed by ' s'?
11 h 30 min
